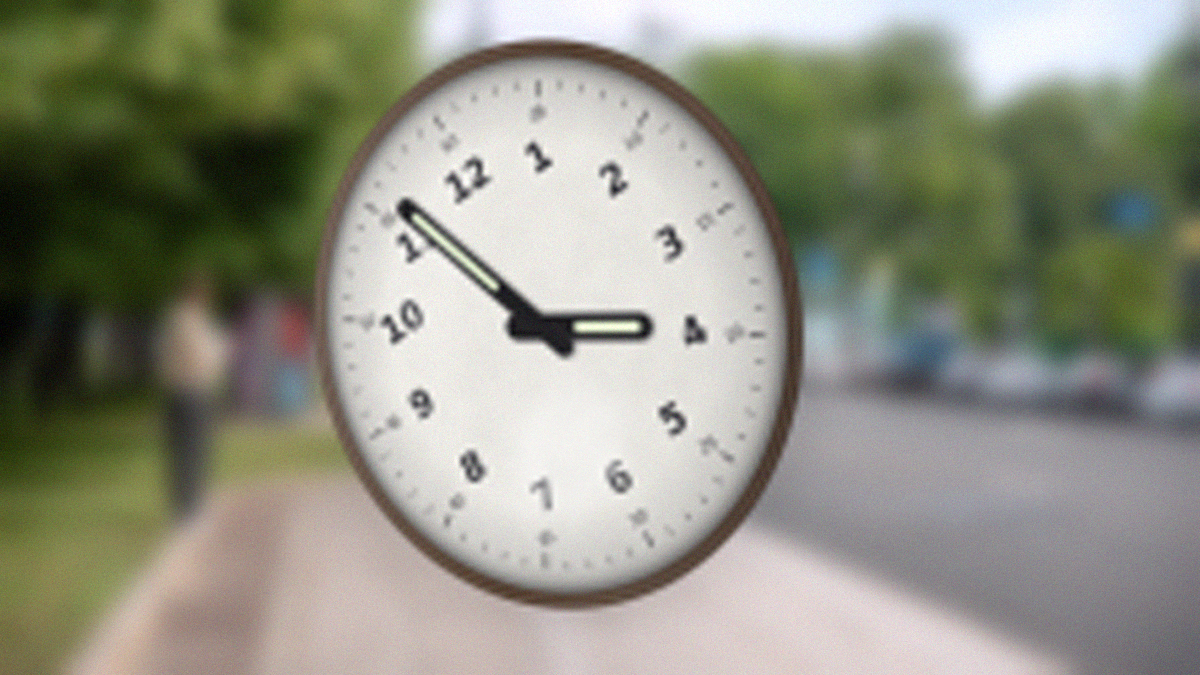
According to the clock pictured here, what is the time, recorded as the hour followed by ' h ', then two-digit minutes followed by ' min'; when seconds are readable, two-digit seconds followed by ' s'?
3 h 56 min
